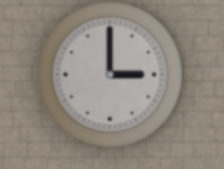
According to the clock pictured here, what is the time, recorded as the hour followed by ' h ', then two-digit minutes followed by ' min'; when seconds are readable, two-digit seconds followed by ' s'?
3 h 00 min
